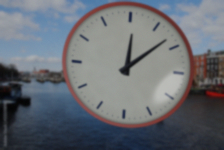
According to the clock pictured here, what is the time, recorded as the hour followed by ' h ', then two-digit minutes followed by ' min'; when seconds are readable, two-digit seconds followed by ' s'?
12 h 08 min
